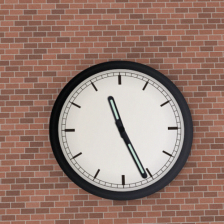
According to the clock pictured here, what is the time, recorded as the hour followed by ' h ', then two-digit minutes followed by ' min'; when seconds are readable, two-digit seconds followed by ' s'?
11 h 26 min
